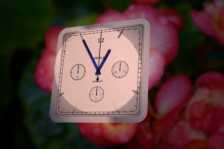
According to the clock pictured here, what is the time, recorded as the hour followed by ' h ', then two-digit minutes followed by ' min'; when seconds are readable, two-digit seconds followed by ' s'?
12 h 55 min
